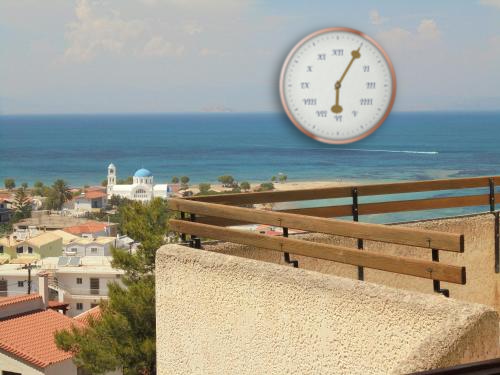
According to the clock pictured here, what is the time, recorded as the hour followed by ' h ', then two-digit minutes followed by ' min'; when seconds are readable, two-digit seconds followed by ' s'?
6 h 05 min
